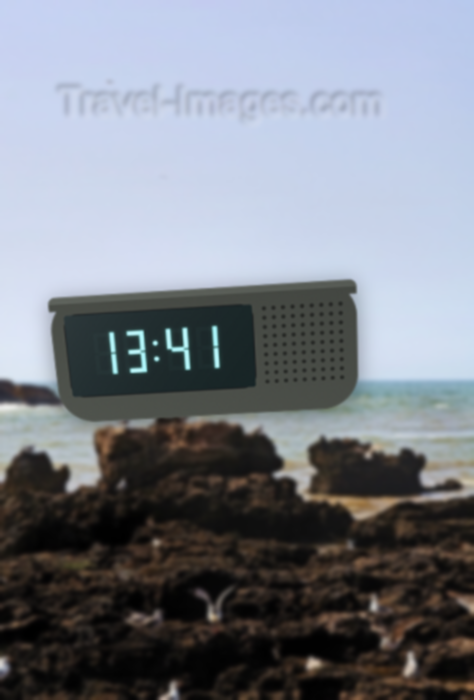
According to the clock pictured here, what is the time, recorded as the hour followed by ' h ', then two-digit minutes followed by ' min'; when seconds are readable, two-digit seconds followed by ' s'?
13 h 41 min
